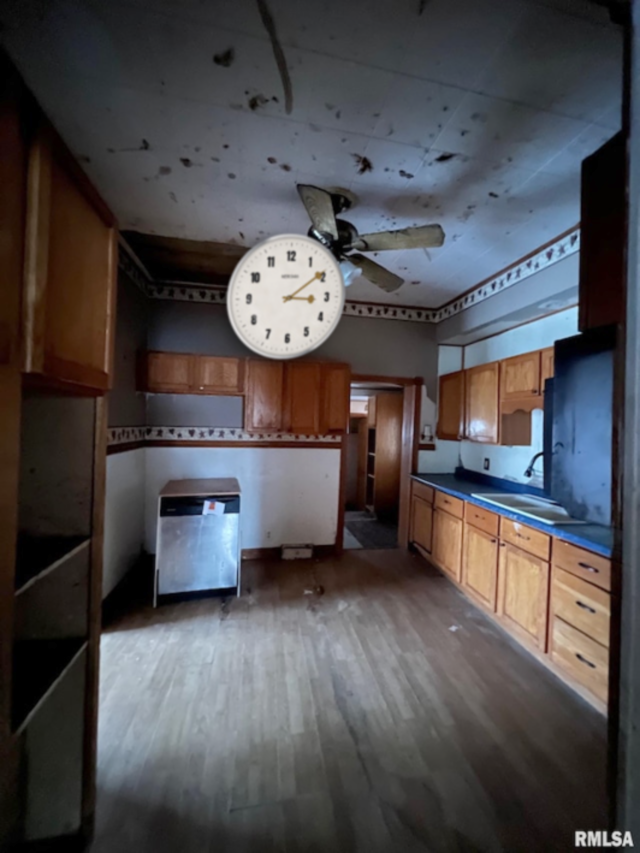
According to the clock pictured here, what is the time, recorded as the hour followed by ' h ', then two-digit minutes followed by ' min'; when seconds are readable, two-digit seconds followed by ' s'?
3 h 09 min
